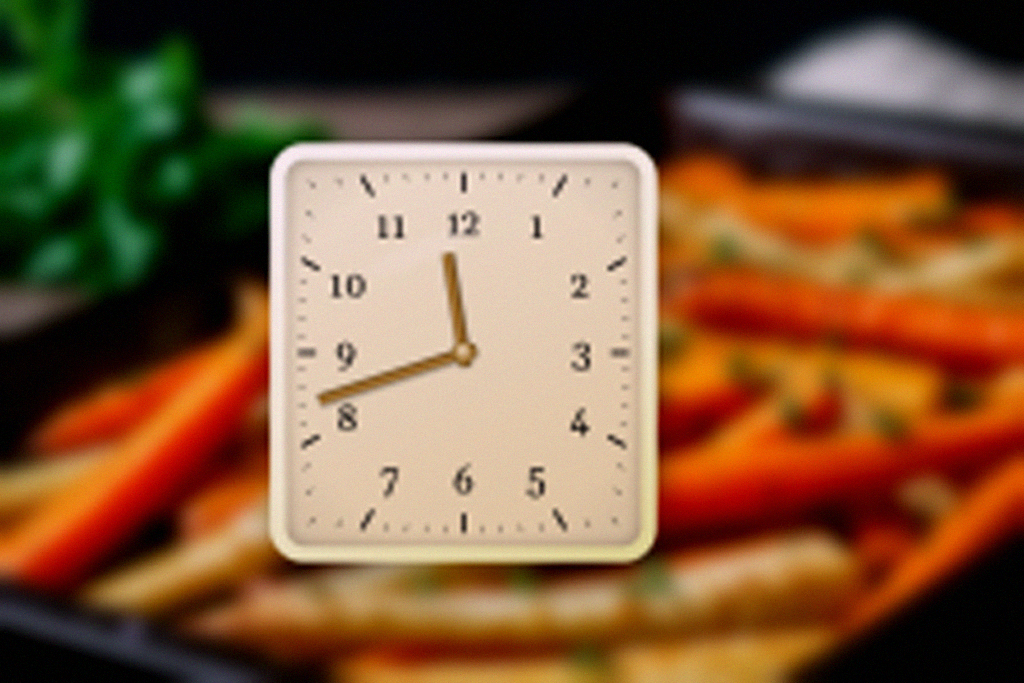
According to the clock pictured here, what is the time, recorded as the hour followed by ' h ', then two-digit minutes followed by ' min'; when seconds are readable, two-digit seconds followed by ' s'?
11 h 42 min
